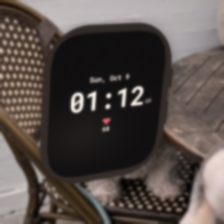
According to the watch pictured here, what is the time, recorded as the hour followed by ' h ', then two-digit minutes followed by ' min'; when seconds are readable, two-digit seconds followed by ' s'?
1 h 12 min
